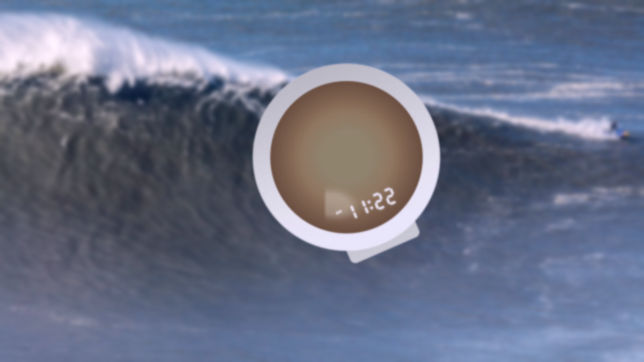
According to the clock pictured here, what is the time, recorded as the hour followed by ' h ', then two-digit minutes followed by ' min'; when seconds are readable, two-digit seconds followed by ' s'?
11 h 22 min
